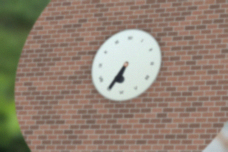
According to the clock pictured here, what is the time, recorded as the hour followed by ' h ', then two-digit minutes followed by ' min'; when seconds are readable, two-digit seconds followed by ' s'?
6 h 35 min
